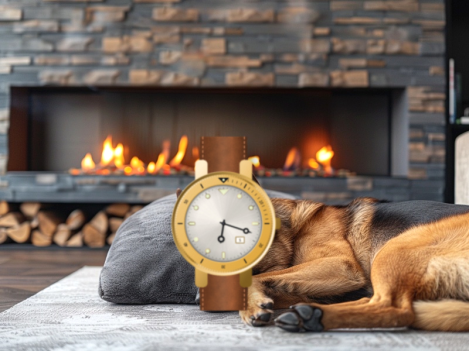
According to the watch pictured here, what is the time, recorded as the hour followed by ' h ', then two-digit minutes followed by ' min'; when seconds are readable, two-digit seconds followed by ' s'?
6 h 18 min
